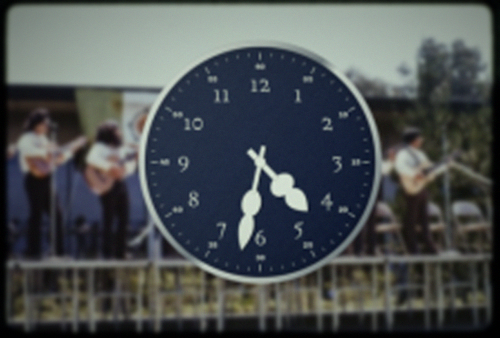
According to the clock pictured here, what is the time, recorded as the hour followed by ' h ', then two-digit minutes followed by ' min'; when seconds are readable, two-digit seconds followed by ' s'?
4 h 32 min
